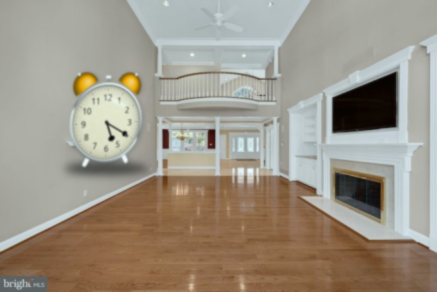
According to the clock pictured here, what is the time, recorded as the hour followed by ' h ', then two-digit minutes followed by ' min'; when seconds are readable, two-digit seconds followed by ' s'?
5 h 20 min
